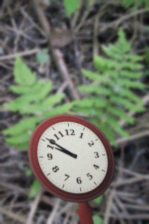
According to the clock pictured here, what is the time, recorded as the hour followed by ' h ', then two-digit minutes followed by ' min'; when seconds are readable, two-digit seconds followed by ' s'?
9 h 51 min
